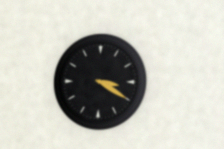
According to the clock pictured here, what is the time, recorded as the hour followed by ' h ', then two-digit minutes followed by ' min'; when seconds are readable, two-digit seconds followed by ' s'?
3 h 20 min
